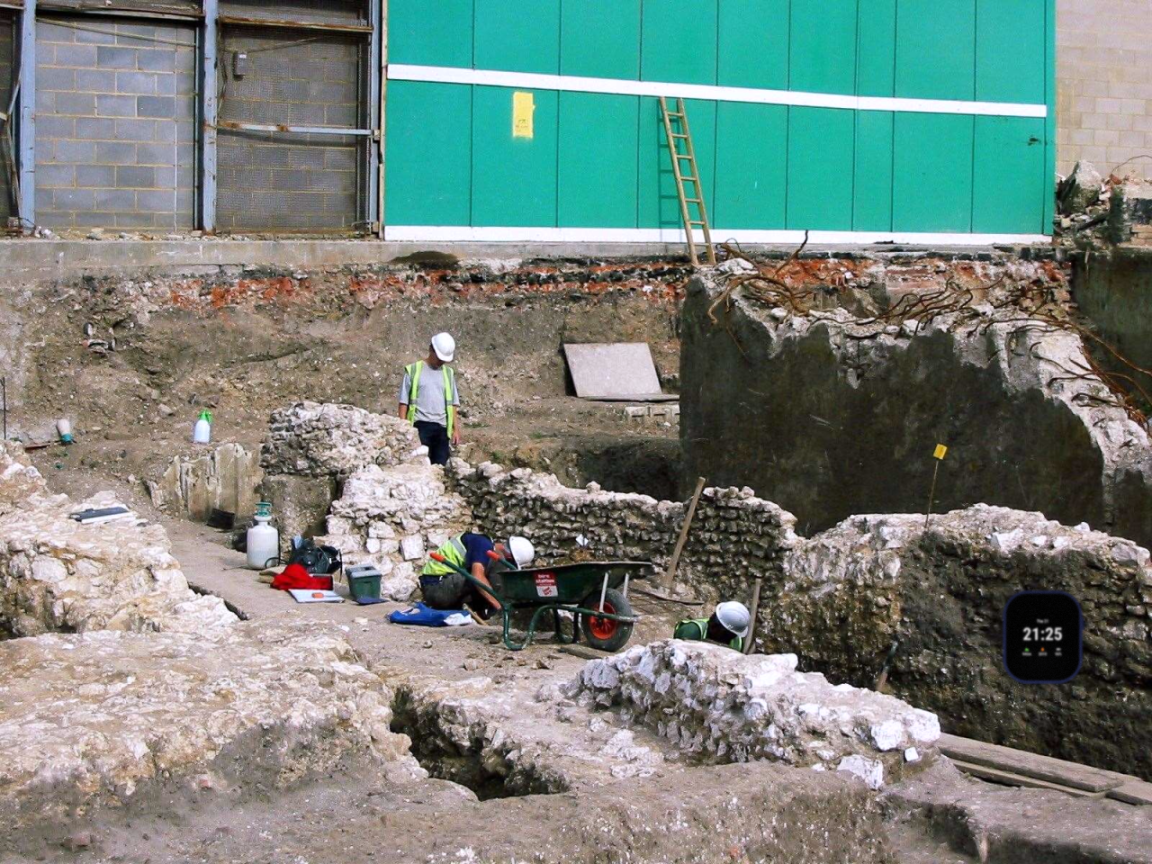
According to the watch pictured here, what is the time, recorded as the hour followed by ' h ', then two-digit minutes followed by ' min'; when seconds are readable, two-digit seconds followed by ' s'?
21 h 25 min
